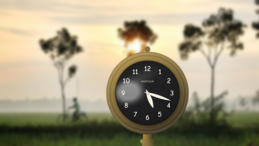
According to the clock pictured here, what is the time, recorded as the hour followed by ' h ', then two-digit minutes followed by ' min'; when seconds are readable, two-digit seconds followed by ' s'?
5 h 18 min
